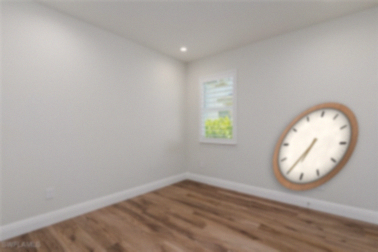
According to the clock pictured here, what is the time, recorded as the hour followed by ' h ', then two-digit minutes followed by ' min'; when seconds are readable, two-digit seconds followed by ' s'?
6 h 35 min
